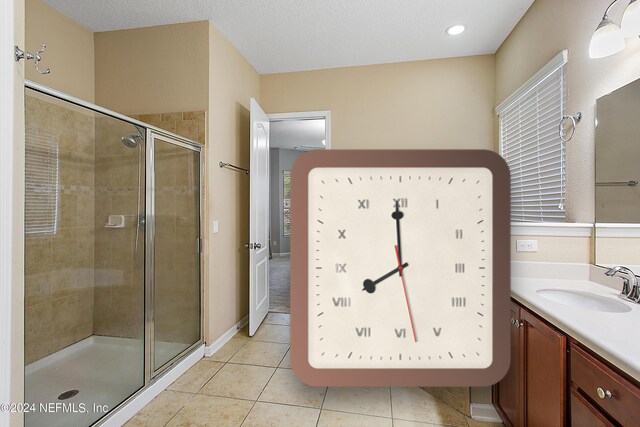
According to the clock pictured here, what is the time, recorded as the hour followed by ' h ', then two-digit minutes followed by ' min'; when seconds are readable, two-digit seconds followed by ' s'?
7 h 59 min 28 s
